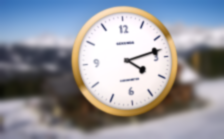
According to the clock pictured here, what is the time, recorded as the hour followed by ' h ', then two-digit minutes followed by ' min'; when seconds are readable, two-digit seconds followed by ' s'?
4 h 13 min
